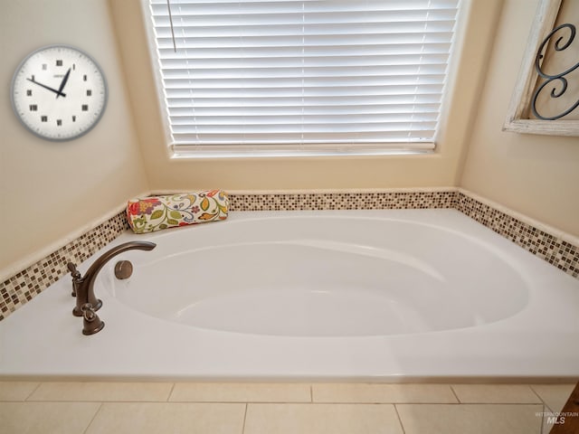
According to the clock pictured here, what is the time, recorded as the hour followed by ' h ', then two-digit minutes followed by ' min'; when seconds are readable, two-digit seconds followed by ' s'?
12 h 49 min
